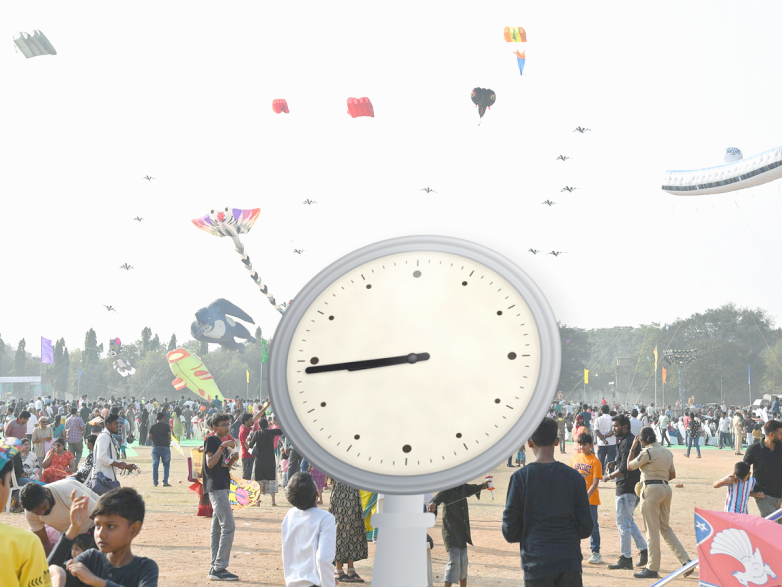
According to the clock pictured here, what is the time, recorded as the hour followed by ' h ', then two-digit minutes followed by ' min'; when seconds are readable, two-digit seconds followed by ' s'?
8 h 44 min
